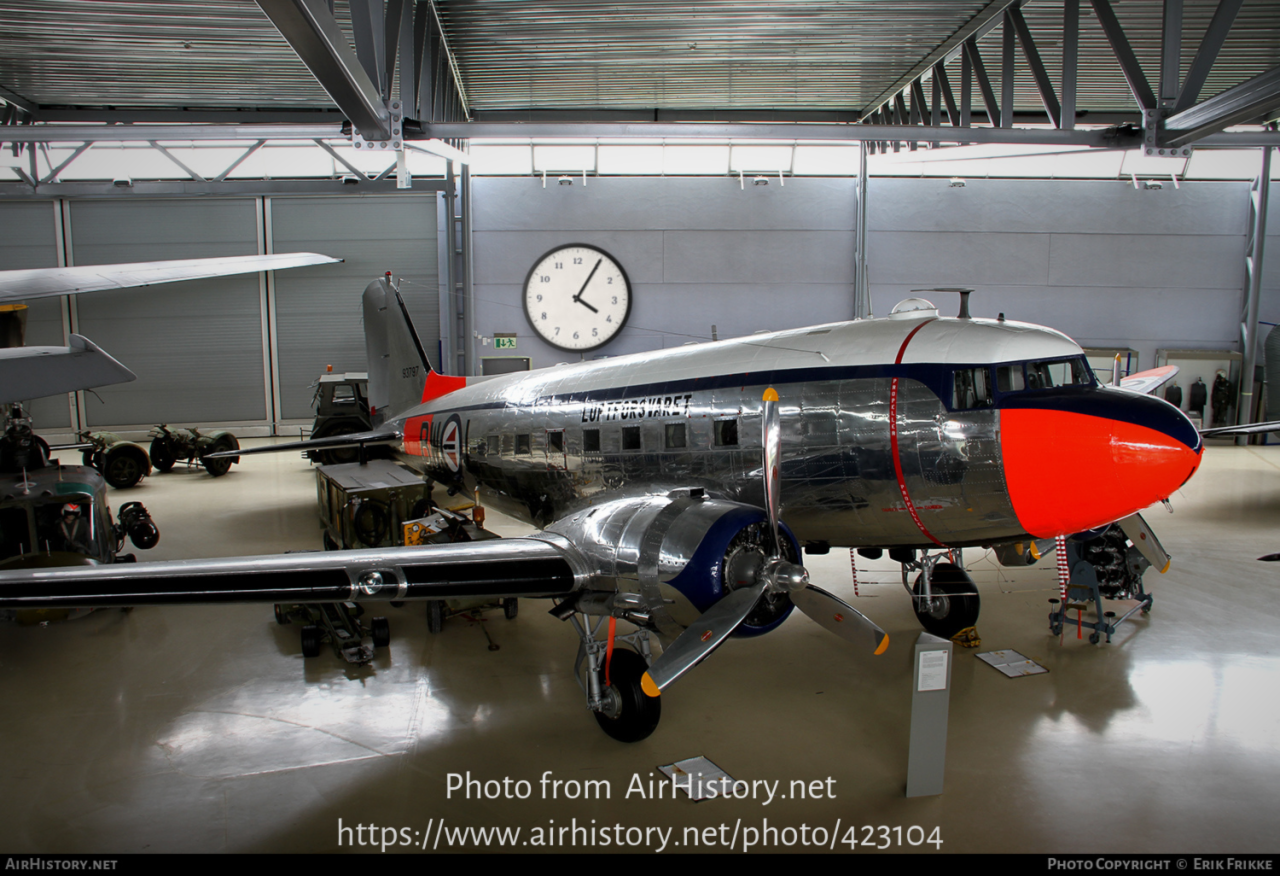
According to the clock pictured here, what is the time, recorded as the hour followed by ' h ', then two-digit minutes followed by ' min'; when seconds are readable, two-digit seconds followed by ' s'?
4 h 05 min
